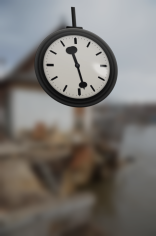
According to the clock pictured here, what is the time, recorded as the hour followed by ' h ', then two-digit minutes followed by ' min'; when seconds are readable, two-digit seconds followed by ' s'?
11 h 28 min
